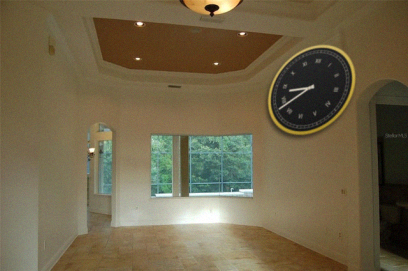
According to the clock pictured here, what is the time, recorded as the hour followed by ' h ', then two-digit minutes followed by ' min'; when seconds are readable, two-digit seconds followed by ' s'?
8 h 38 min
